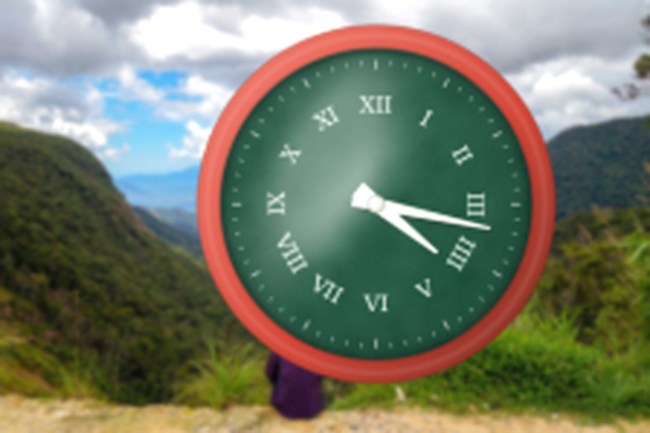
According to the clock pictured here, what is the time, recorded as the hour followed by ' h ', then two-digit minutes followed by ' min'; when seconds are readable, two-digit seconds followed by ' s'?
4 h 17 min
